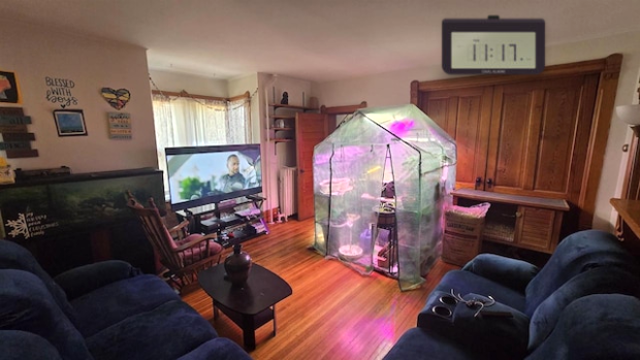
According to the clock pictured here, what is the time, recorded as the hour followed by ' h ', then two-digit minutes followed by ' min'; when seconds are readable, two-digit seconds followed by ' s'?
11 h 17 min
